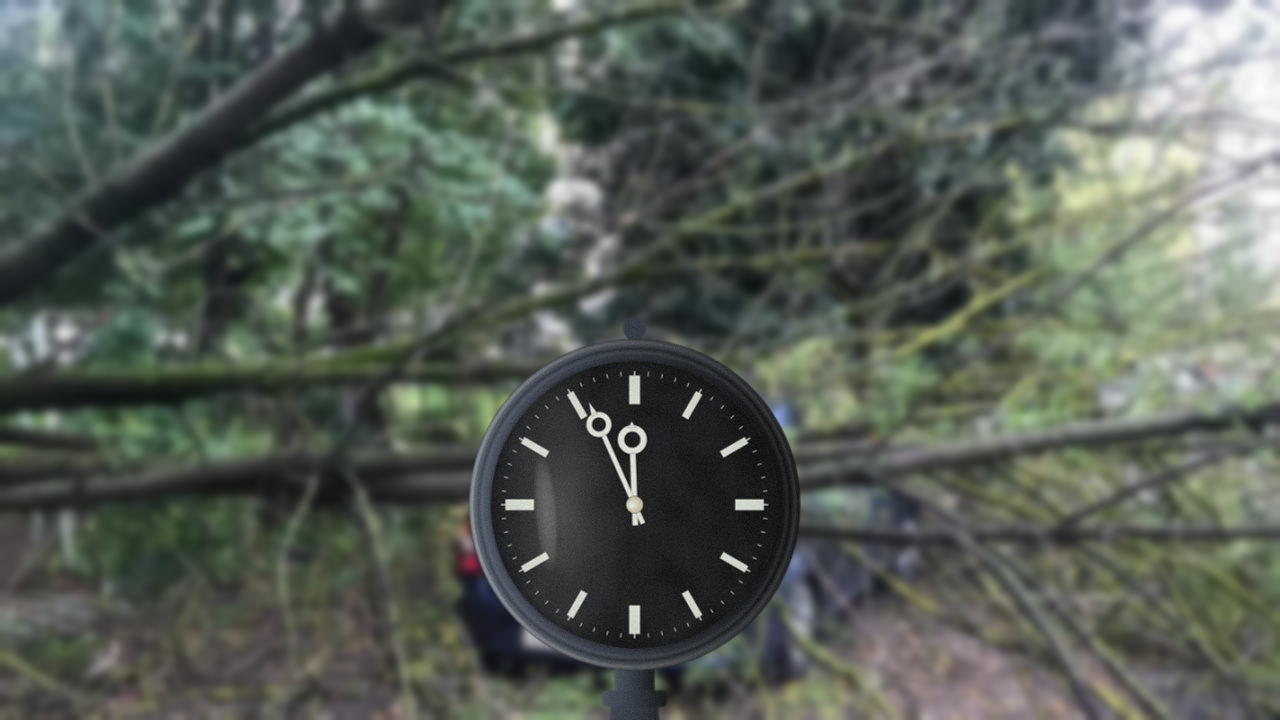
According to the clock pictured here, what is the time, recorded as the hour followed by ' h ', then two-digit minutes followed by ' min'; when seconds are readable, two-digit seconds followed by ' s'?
11 h 56 min
